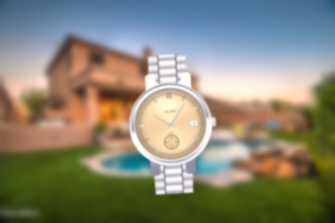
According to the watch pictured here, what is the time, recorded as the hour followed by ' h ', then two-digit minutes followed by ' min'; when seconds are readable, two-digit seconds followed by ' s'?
10 h 06 min
